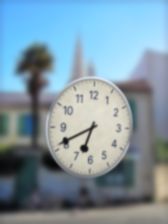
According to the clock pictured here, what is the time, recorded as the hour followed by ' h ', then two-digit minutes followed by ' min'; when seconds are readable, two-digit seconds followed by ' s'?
6 h 41 min
